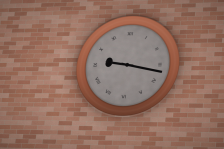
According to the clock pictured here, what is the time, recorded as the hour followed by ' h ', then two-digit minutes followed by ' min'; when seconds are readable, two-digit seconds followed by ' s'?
9 h 17 min
